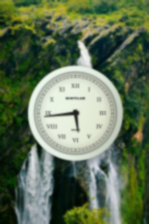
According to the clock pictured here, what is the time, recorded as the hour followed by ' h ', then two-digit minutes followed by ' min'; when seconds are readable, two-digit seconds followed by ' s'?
5 h 44 min
